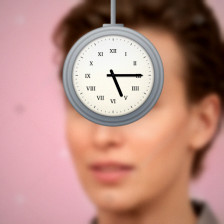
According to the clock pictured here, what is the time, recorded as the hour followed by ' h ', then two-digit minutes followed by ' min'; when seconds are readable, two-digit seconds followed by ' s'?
5 h 15 min
